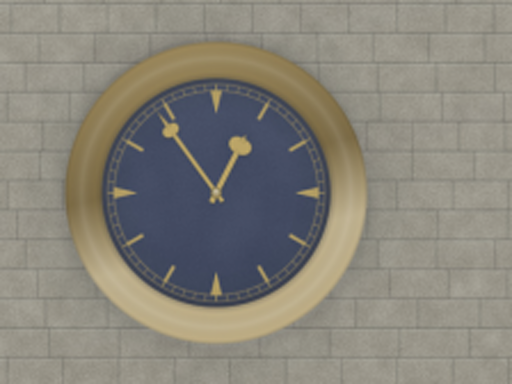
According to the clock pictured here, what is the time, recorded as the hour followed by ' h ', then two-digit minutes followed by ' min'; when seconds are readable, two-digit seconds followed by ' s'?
12 h 54 min
